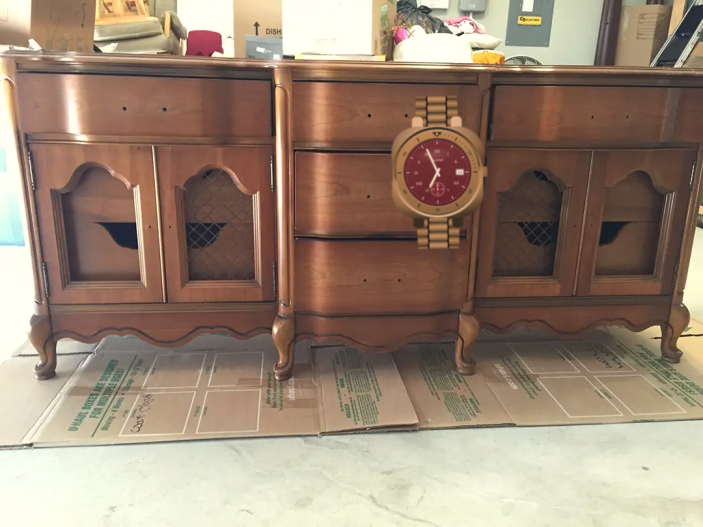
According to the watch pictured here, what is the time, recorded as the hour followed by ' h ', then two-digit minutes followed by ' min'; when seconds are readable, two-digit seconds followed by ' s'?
6 h 56 min
